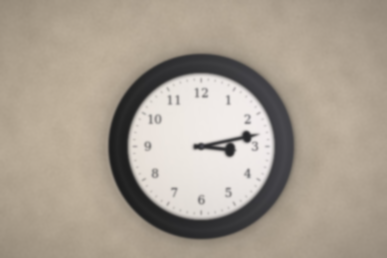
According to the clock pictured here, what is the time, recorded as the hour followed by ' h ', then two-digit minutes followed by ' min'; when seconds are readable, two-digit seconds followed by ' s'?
3 h 13 min
